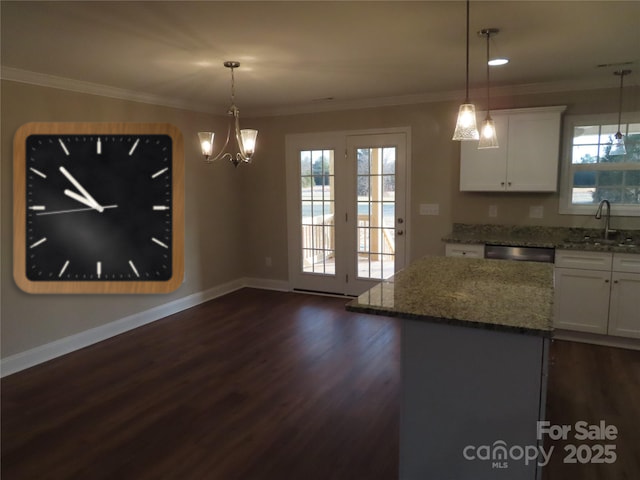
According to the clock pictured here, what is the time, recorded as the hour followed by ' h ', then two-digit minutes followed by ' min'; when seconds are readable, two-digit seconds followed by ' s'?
9 h 52 min 44 s
